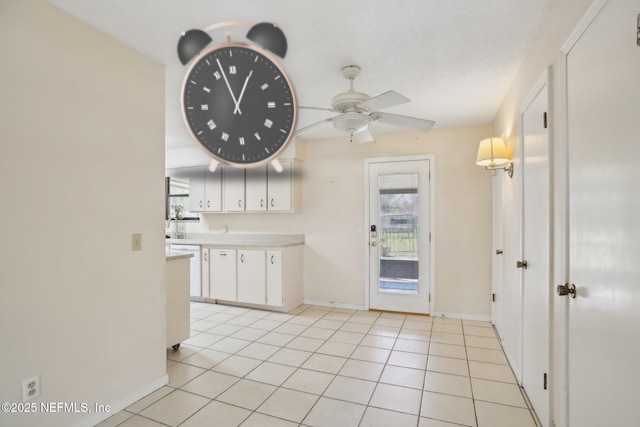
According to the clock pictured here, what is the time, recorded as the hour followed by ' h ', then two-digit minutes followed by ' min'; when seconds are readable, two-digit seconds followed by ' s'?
12 h 57 min
